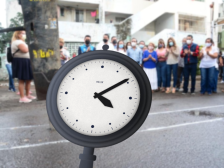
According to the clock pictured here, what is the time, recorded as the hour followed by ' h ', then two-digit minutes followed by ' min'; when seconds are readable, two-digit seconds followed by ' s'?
4 h 09 min
